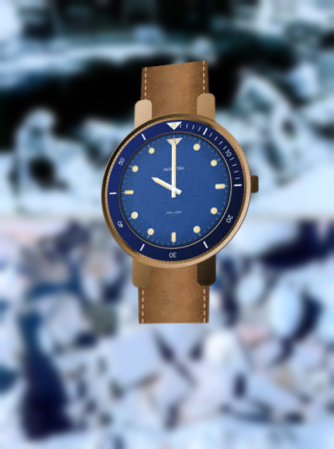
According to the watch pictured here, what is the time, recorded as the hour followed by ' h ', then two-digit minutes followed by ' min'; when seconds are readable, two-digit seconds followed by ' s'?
10 h 00 min
